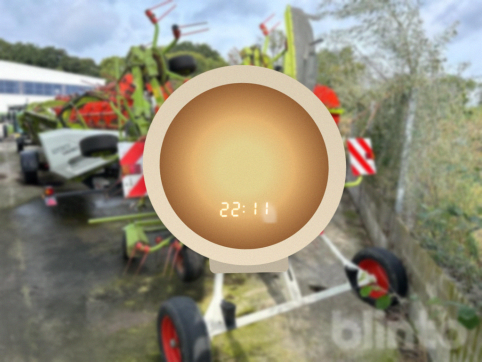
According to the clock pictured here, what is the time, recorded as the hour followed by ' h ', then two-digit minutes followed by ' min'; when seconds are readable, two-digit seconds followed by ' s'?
22 h 11 min
